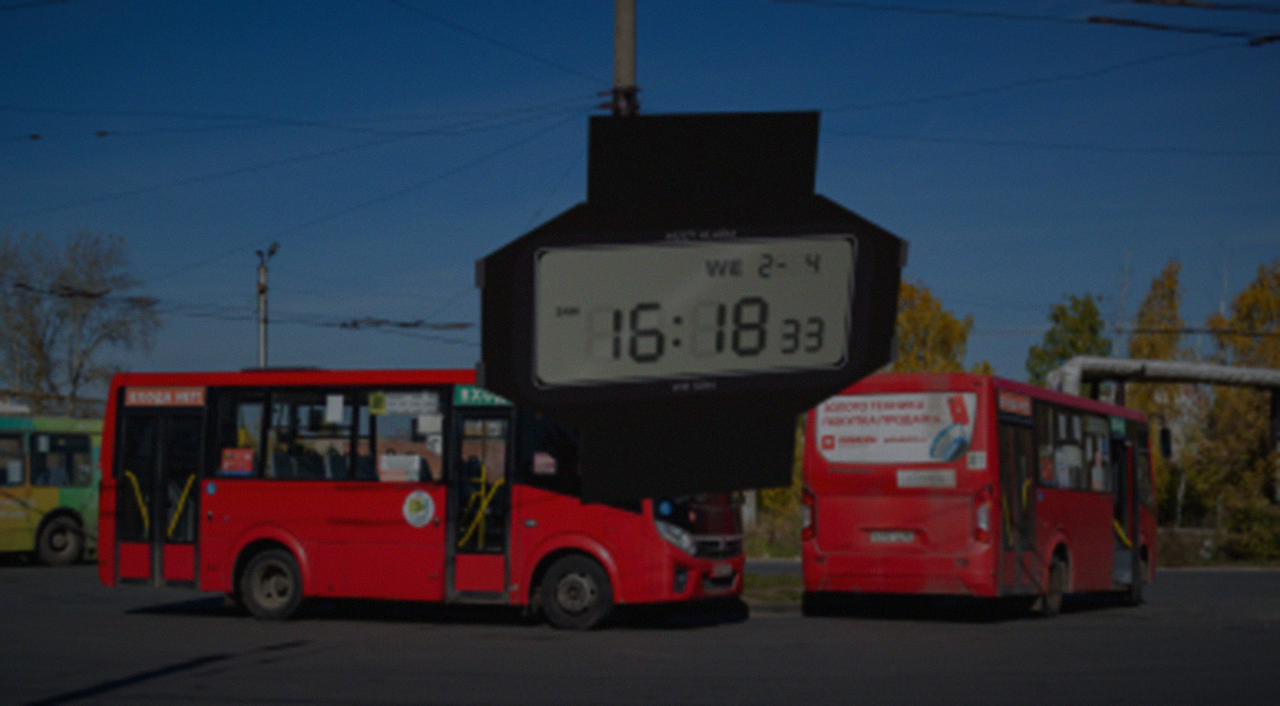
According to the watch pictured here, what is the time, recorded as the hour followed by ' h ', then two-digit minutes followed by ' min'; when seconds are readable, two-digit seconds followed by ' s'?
16 h 18 min 33 s
